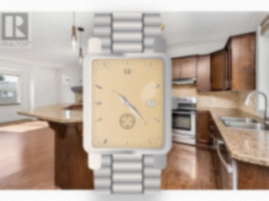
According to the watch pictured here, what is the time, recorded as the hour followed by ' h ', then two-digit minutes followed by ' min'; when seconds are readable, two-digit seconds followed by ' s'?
10 h 23 min
